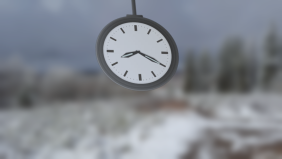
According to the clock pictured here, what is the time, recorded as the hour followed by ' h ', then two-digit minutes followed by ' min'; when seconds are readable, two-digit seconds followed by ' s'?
8 h 20 min
